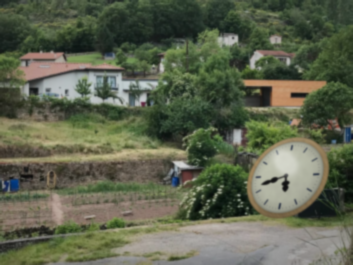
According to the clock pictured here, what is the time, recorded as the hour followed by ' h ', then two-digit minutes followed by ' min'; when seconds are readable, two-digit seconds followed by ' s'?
5 h 42 min
